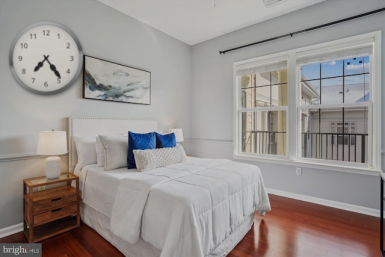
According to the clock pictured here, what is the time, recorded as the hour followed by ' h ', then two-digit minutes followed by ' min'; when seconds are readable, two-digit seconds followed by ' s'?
7 h 24 min
